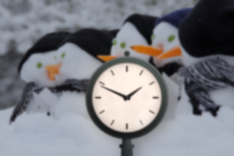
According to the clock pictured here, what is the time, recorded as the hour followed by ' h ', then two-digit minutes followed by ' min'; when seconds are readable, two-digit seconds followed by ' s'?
1 h 49 min
